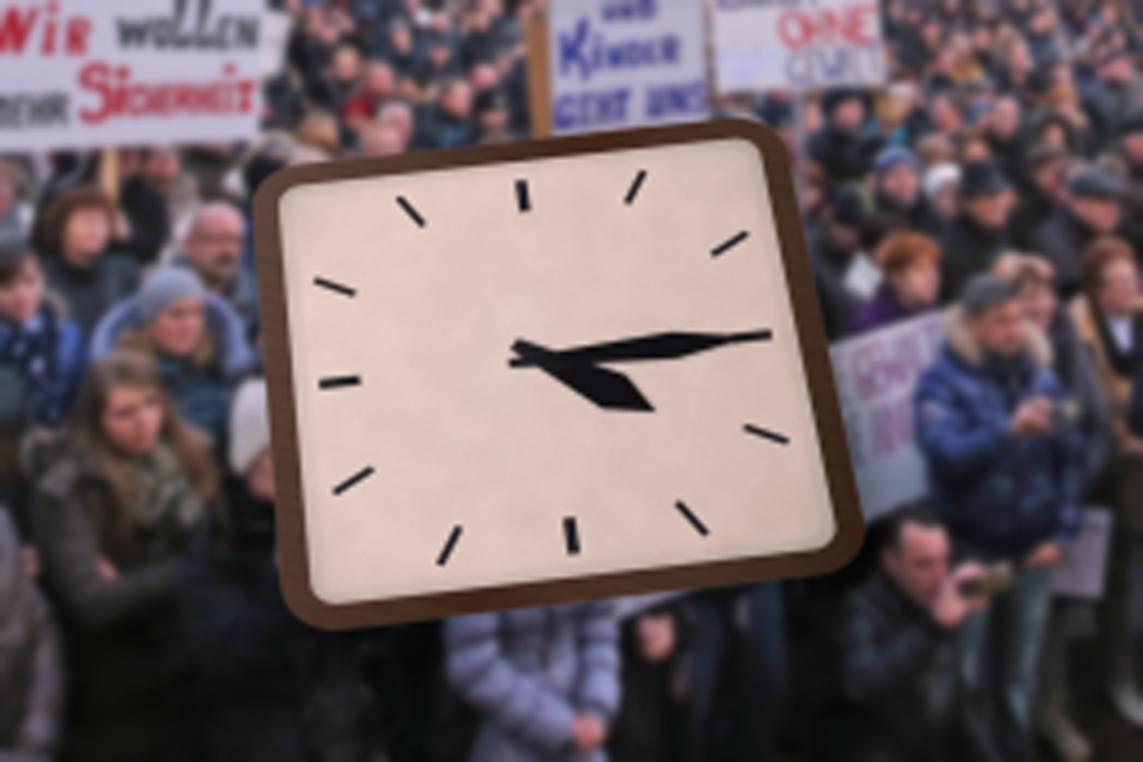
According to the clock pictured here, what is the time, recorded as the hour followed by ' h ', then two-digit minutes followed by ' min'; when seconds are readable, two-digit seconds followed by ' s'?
4 h 15 min
